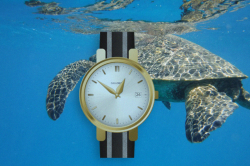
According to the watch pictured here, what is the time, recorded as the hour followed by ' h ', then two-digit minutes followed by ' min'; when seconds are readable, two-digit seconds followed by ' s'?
12 h 51 min
